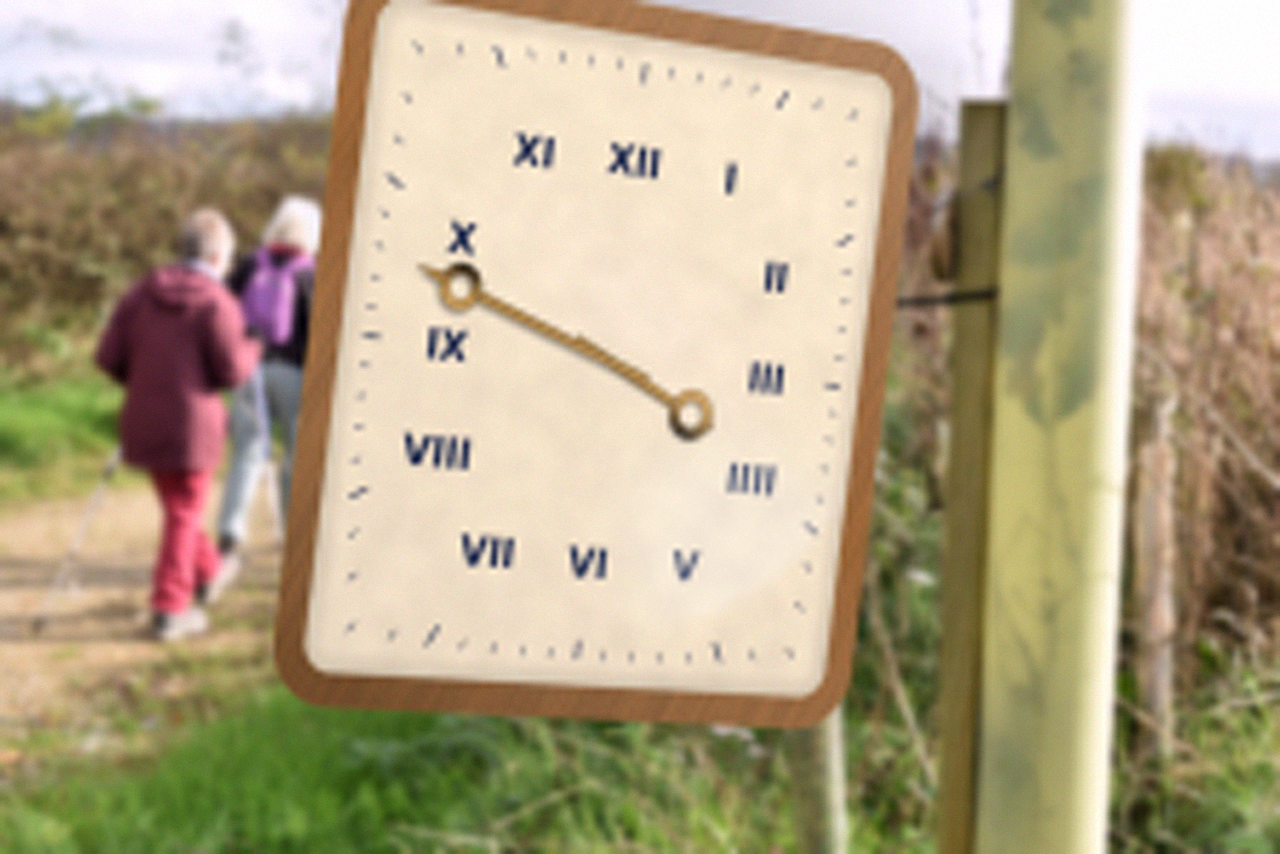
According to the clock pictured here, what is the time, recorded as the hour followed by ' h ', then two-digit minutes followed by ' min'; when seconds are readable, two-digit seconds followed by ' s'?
3 h 48 min
